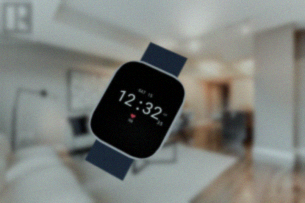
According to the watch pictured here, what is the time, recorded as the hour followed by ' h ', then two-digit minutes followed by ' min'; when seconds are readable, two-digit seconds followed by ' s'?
12 h 32 min
